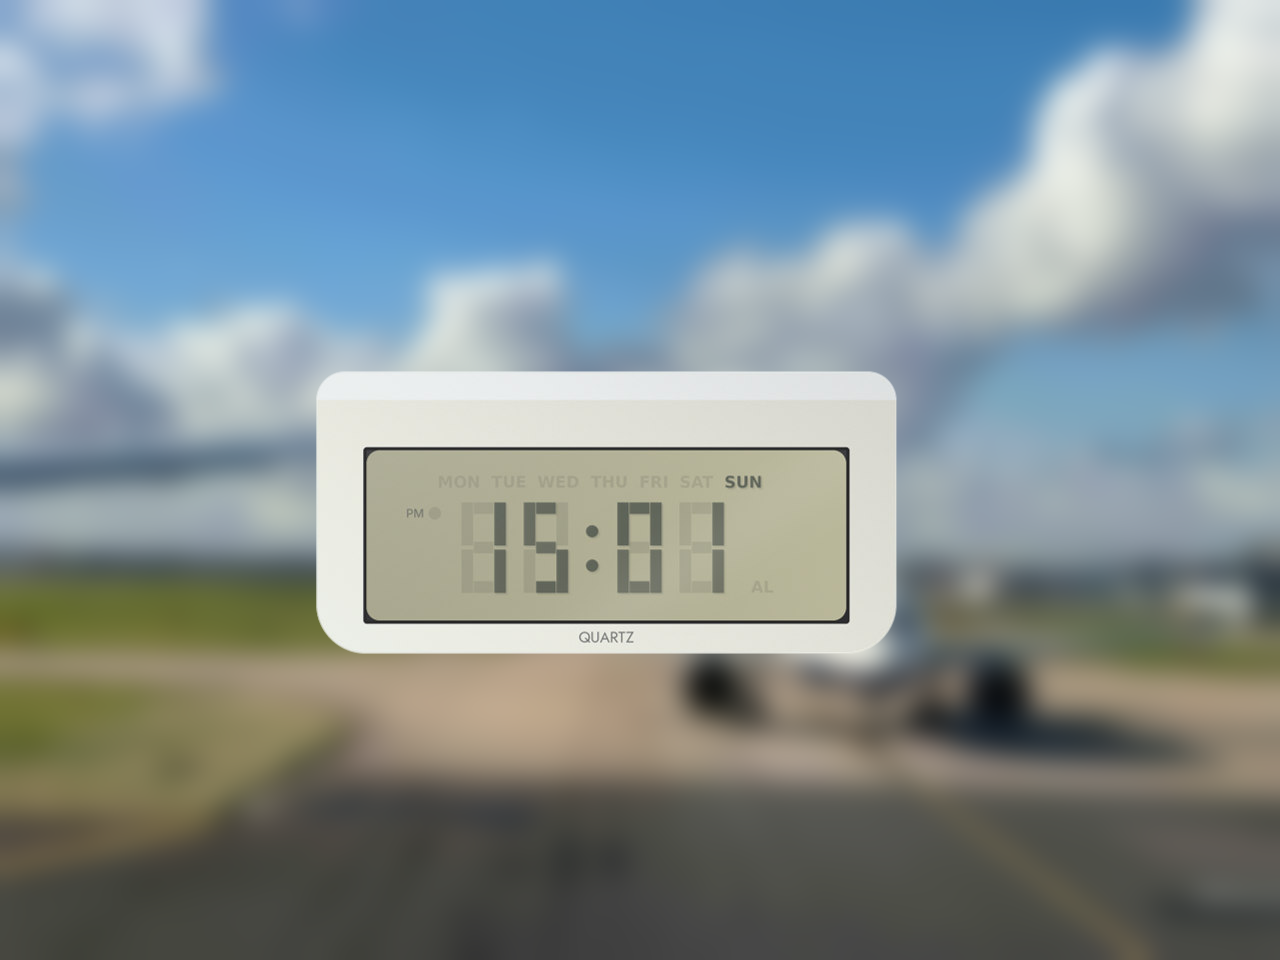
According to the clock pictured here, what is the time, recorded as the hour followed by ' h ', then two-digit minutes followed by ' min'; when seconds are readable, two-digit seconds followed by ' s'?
15 h 01 min
